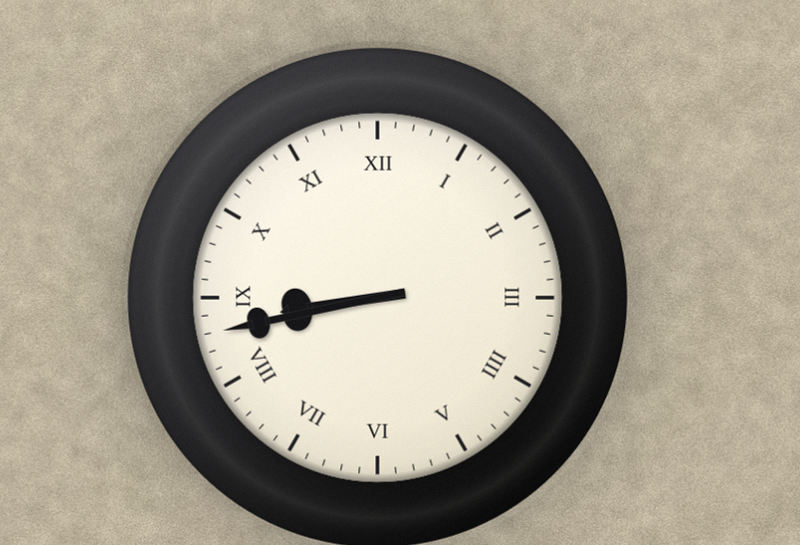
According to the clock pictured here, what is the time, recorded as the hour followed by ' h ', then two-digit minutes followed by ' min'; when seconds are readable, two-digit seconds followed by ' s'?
8 h 43 min
